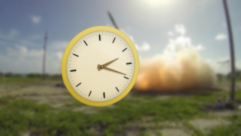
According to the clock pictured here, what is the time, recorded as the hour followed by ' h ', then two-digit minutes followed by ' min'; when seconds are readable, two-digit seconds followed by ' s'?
2 h 19 min
